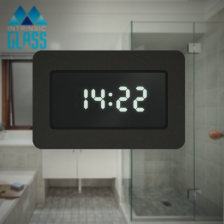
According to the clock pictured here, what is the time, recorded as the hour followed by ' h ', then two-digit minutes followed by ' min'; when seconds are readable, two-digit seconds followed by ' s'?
14 h 22 min
